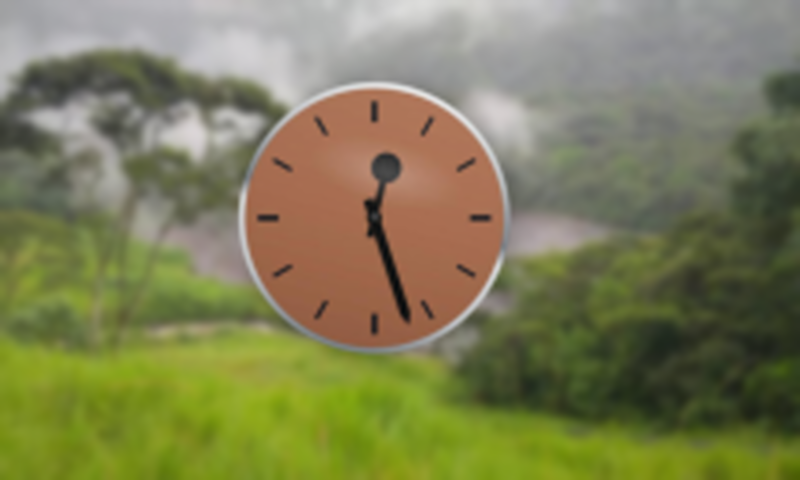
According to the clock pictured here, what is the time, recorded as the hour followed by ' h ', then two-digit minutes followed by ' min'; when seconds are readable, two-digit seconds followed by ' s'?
12 h 27 min
